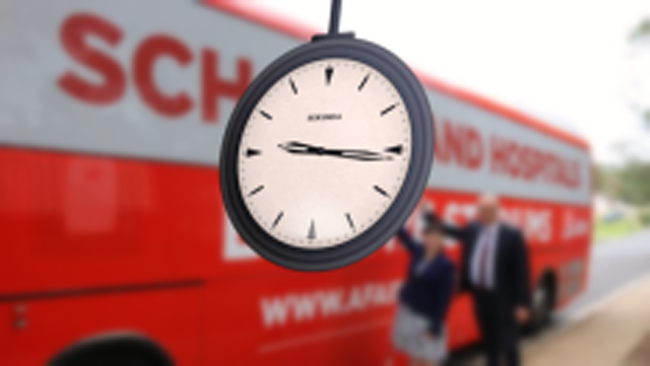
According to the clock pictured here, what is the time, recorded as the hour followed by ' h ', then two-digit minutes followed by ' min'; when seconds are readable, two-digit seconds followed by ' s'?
9 h 16 min
